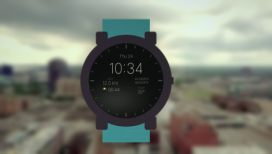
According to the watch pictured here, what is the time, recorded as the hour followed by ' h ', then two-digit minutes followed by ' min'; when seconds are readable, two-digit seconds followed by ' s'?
10 h 34 min
